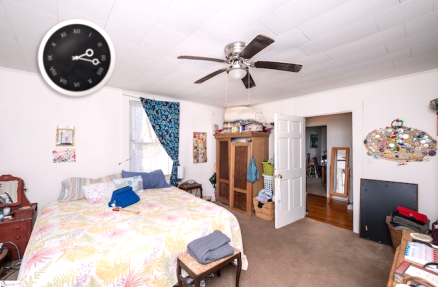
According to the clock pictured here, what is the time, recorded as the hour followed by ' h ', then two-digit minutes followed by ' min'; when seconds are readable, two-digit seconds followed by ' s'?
2 h 17 min
